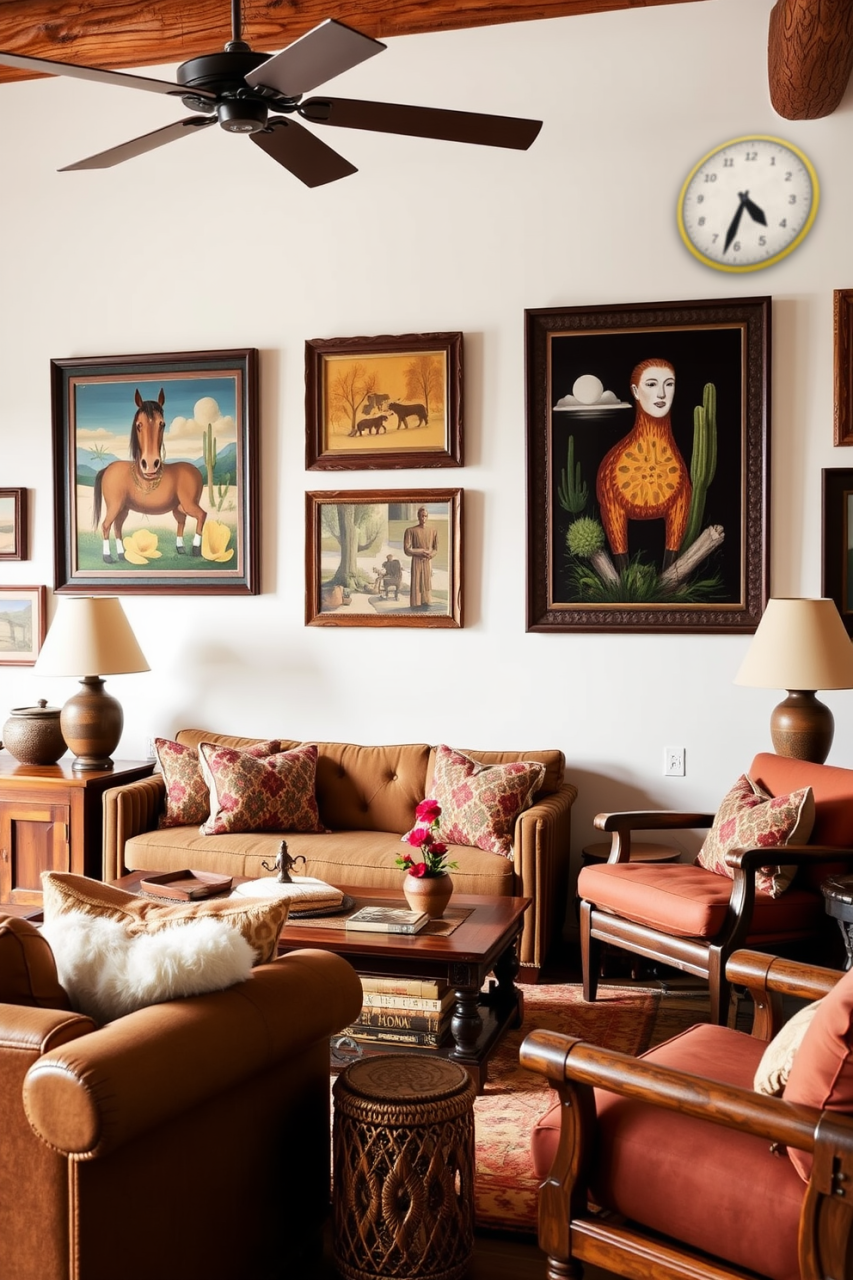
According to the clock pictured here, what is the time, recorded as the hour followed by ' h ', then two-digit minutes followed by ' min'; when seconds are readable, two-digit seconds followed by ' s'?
4 h 32 min
